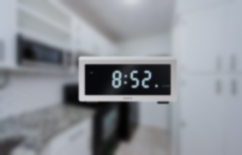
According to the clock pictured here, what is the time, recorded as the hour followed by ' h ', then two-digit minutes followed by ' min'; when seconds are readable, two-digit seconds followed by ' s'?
8 h 52 min
